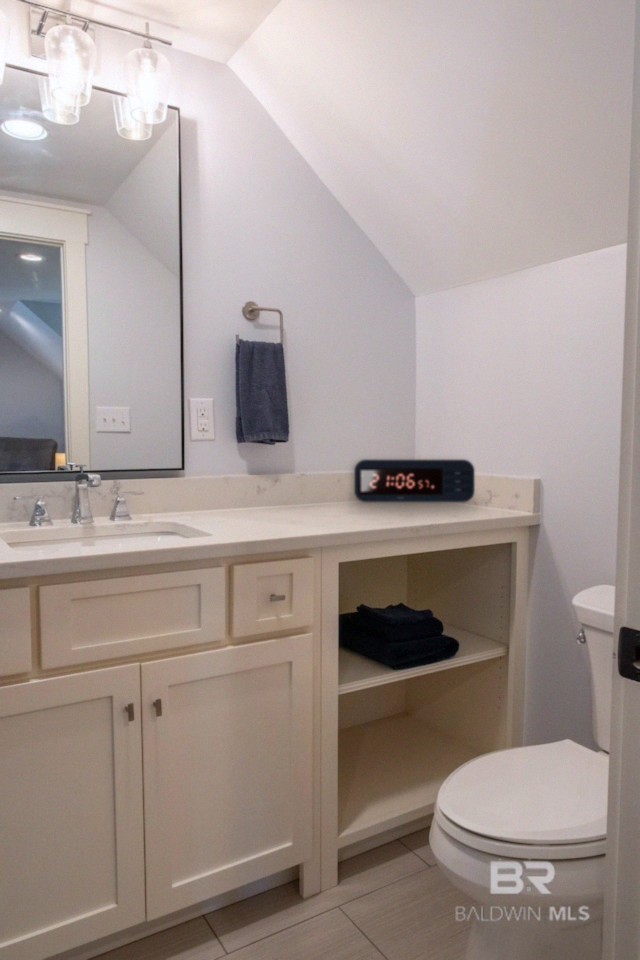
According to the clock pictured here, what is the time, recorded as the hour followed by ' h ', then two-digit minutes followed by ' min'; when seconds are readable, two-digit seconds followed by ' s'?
21 h 06 min
